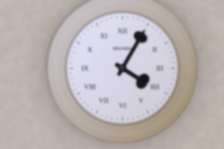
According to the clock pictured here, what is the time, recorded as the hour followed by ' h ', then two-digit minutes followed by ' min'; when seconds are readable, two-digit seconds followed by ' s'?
4 h 05 min
